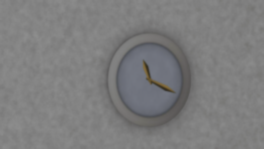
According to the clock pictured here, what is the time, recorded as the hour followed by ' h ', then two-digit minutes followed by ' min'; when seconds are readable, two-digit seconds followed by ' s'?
11 h 19 min
